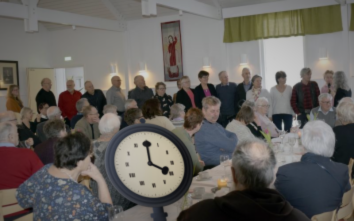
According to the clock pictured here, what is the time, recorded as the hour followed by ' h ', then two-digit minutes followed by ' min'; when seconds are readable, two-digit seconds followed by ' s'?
4 h 00 min
